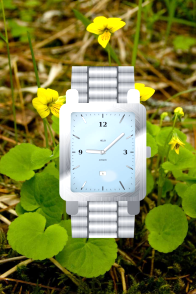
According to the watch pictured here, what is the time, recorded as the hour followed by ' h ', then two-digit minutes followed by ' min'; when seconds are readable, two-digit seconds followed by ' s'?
9 h 08 min
